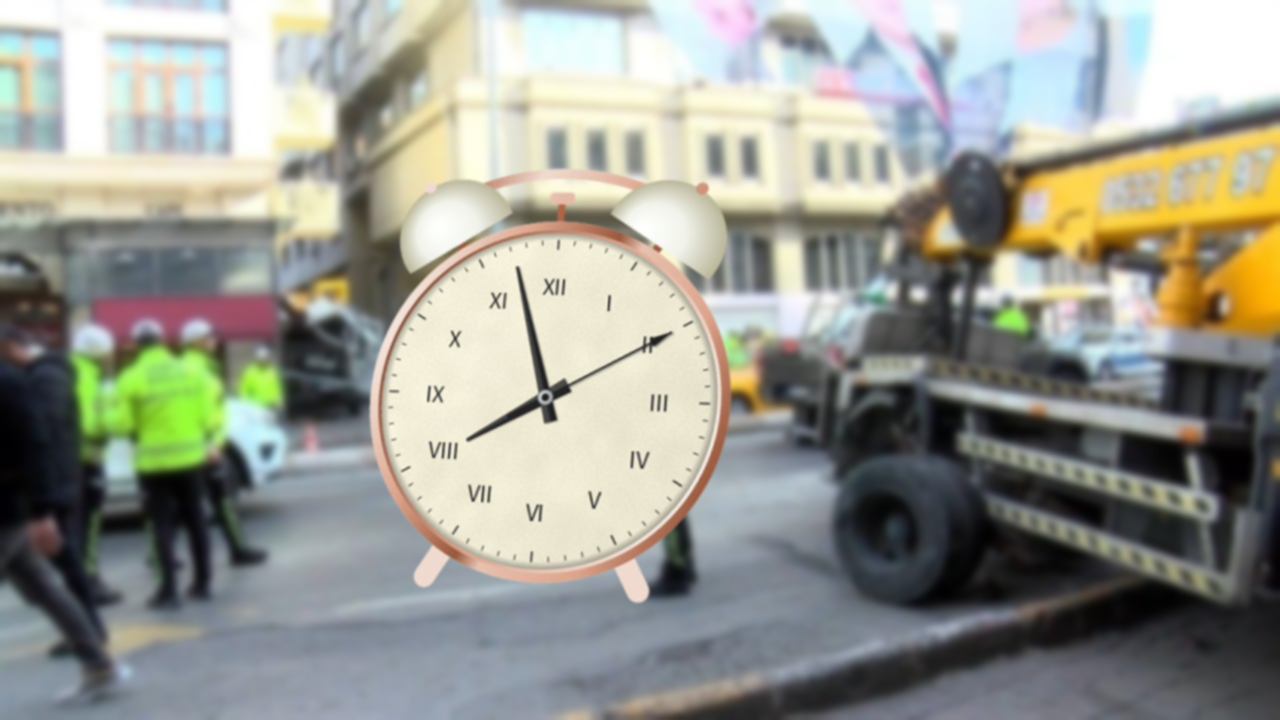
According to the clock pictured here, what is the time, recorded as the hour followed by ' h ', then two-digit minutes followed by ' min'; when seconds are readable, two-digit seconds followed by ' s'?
7 h 57 min 10 s
